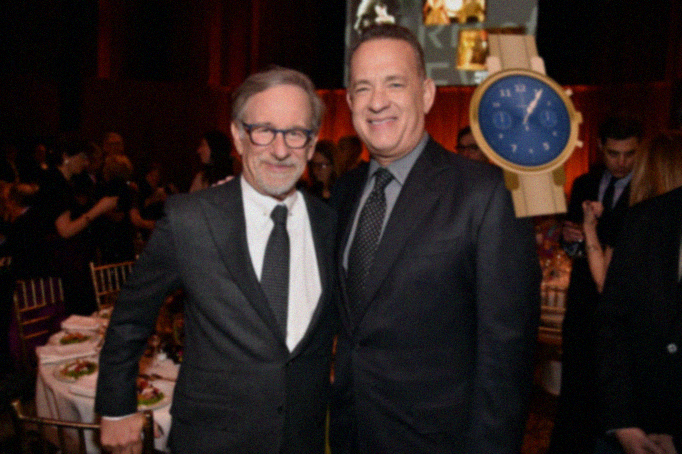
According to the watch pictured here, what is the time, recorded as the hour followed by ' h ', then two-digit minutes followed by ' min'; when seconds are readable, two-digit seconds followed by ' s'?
1 h 06 min
